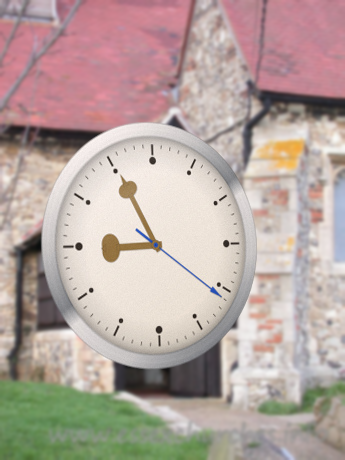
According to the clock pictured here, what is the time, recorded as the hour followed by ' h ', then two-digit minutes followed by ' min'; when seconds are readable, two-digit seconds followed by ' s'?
8 h 55 min 21 s
